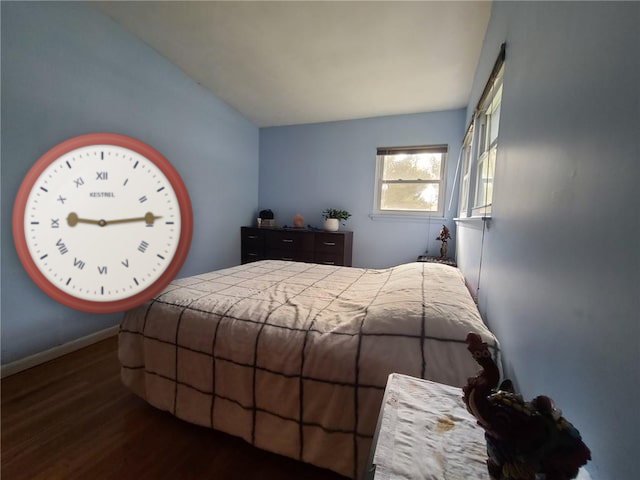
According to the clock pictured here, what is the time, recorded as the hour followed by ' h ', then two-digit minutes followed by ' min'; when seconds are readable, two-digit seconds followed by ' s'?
9 h 14 min
